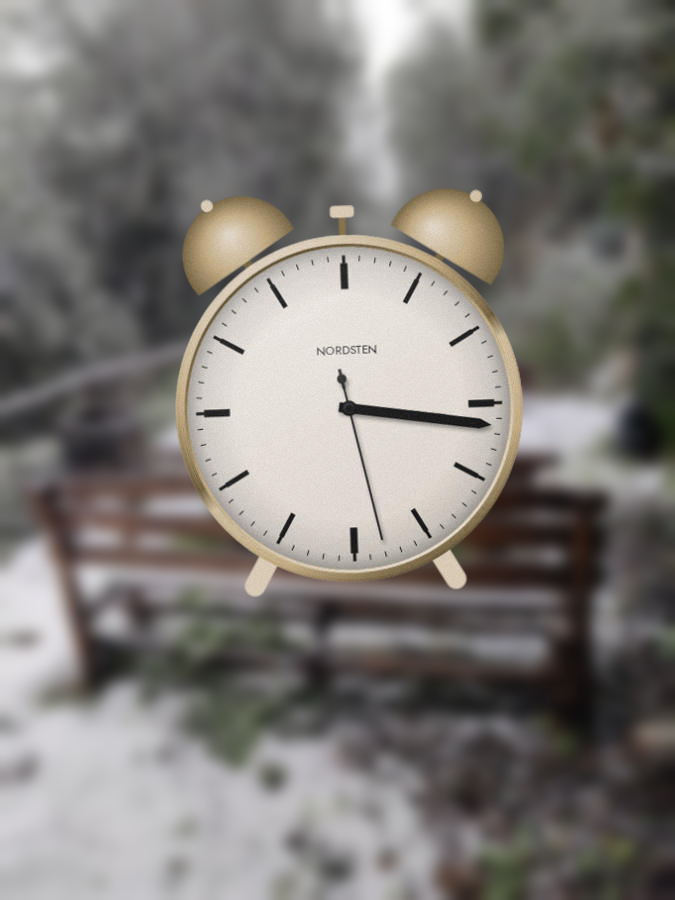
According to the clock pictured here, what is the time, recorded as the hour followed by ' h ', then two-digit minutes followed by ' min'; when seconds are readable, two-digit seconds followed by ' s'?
3 h 16 min 28 s
